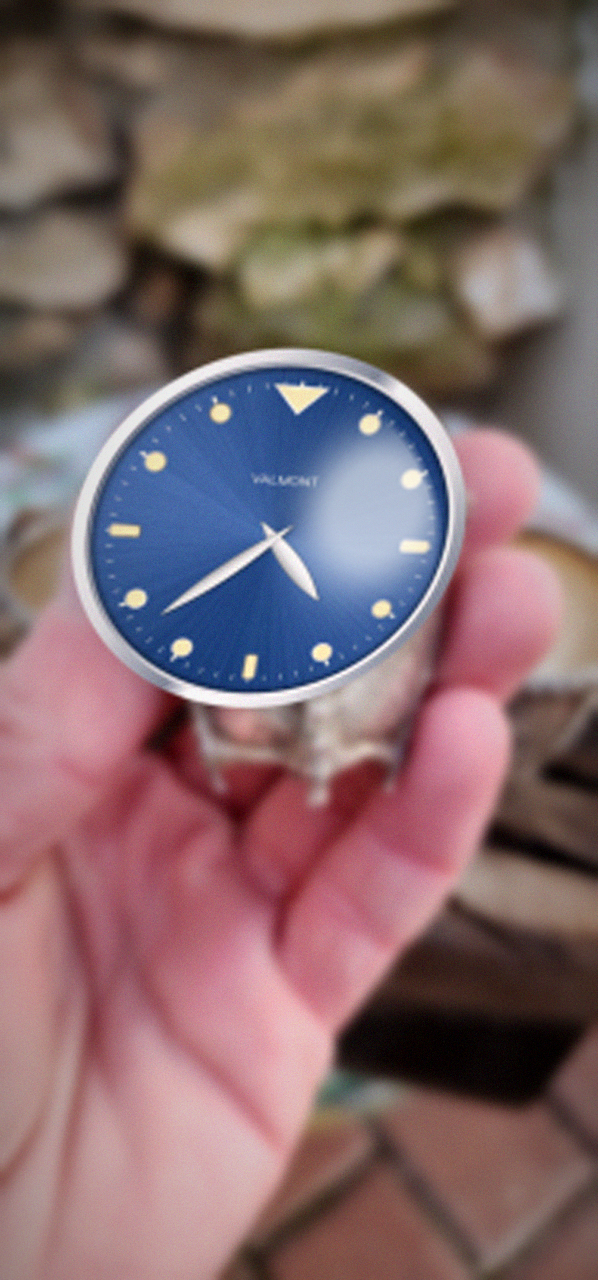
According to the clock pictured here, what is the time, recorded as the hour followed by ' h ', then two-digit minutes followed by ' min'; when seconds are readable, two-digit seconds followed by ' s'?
4 h 38 min
